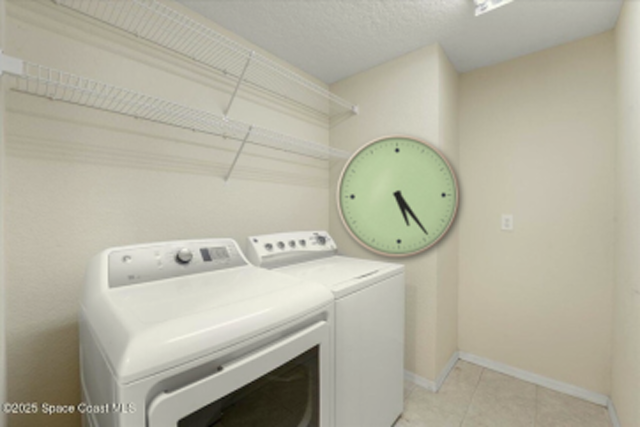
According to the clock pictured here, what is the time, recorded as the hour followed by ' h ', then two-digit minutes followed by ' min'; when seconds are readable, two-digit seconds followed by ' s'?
5 h 24 min
